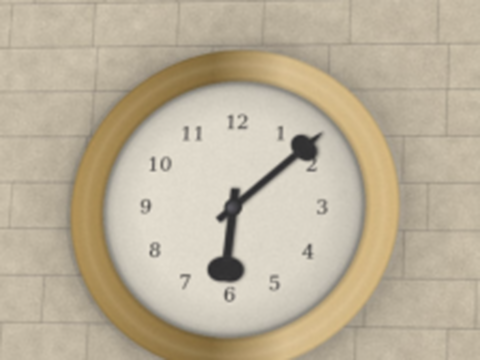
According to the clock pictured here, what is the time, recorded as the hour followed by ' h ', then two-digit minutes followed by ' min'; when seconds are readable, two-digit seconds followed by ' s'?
6 h 08 min
